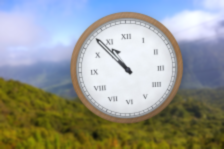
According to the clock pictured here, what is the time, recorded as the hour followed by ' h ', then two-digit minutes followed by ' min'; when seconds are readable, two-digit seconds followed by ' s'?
10 h 53 min
